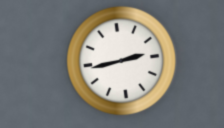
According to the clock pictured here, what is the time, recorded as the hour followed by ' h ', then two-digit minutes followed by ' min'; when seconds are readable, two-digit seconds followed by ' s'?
2 h 44 min
